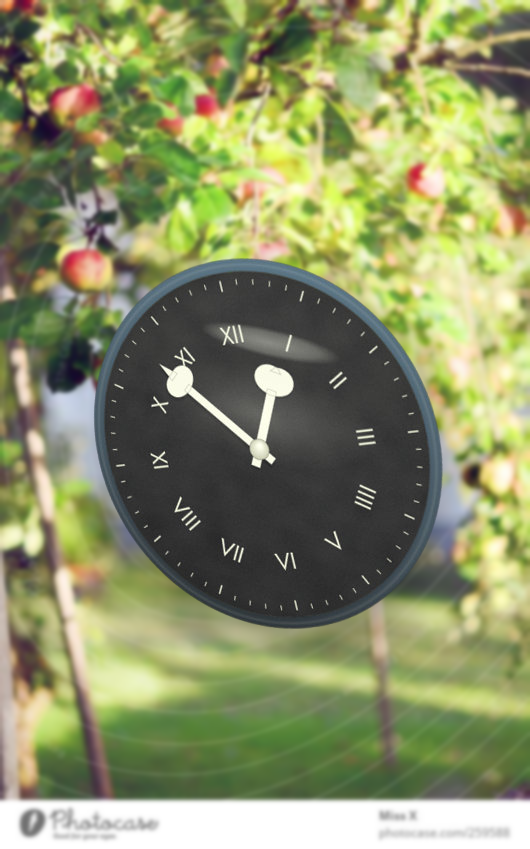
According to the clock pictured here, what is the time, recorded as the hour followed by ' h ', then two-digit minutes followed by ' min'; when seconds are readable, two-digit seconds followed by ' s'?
12 h 53 min
